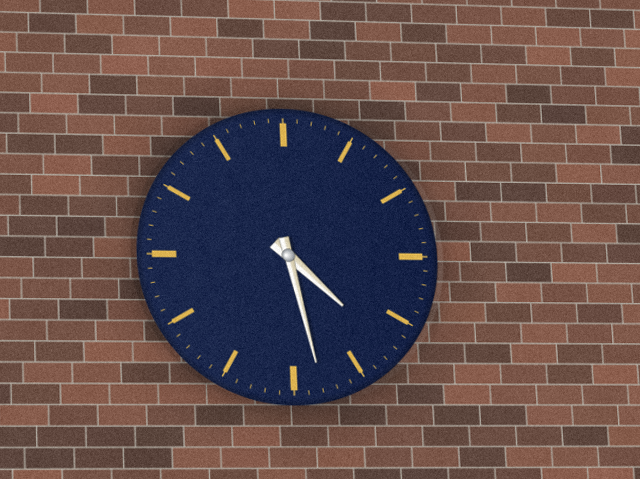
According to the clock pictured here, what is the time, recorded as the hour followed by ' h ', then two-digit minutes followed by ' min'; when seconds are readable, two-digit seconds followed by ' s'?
4 h 28 min
